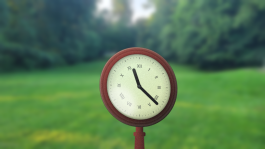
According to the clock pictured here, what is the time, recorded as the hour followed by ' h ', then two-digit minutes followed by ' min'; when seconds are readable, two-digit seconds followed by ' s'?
11 h 22 min
